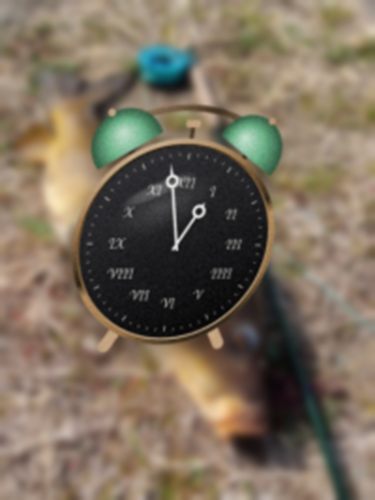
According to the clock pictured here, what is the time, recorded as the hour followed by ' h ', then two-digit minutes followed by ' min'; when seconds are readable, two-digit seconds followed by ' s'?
12 h 58 min
